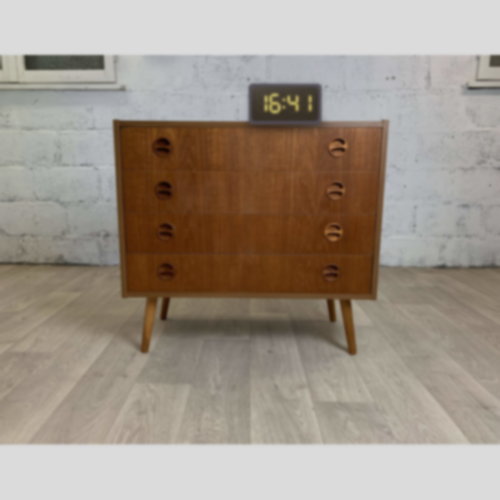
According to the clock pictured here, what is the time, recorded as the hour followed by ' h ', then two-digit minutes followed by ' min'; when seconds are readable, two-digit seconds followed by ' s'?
16 h 41 min
